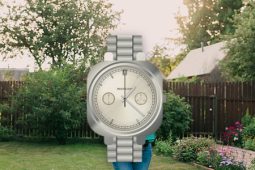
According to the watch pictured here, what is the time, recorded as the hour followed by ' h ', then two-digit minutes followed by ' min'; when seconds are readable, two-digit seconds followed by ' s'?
1 h 22 min
